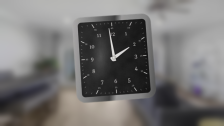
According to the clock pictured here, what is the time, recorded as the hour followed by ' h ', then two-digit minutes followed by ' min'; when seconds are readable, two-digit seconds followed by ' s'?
1 h 59 min
